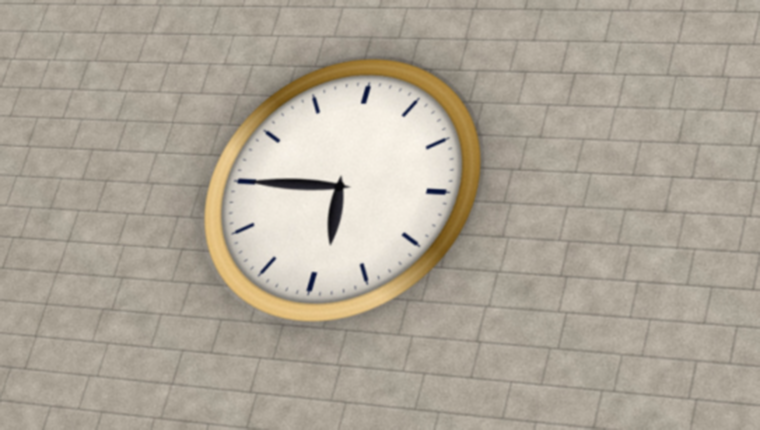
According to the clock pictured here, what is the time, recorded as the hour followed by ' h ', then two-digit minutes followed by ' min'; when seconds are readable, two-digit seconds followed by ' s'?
5 h 45 min
